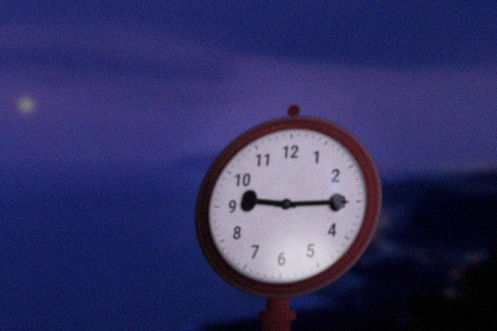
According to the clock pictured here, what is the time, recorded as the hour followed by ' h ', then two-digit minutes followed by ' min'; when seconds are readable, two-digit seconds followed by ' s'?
9 h 15 min
